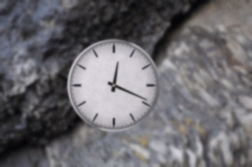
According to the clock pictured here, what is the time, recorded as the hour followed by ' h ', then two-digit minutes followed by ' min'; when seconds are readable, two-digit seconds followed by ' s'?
12 h 19 min
